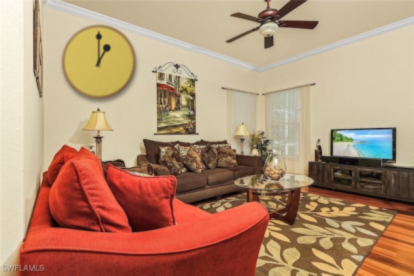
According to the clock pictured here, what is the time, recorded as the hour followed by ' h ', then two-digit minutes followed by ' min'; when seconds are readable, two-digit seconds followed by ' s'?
1 h 00 min
